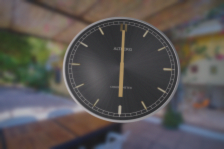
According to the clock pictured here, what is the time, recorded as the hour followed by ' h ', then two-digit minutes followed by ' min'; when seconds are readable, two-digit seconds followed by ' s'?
6 h 00 min
